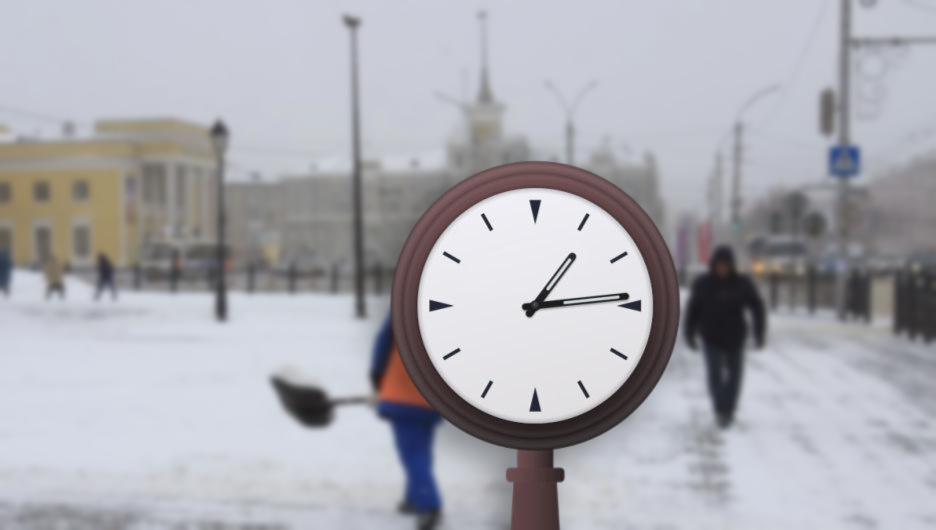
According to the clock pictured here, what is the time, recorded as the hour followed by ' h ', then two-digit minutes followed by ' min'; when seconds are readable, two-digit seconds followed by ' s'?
1 h 14 min
